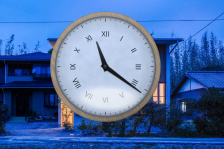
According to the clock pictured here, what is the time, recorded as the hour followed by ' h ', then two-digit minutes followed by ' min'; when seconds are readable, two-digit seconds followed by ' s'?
11 h 21 min
